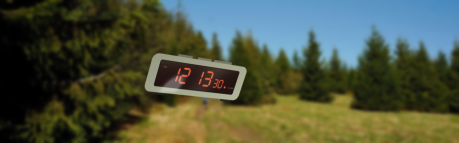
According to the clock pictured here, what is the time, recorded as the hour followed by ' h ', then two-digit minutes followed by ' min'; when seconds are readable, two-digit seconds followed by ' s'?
12 h 13 min 30 s
